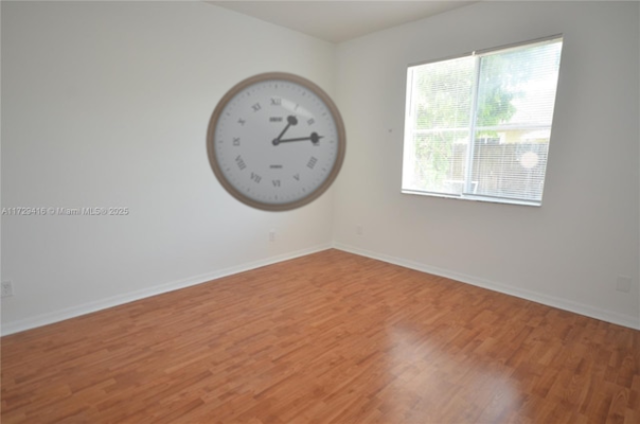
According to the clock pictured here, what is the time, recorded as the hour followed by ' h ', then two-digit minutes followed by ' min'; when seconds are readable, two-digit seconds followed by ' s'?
1 h 14 min
